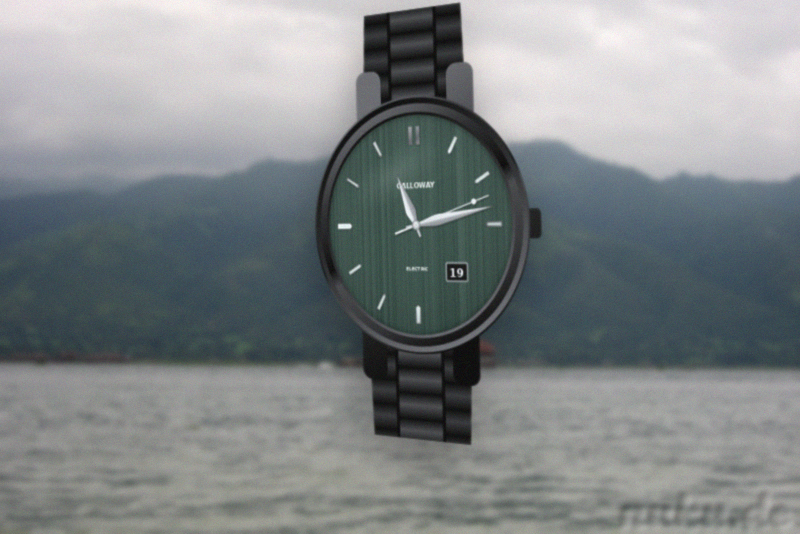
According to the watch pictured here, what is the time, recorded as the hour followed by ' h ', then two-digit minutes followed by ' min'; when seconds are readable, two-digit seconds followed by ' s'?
11 h 13 min 12 s
